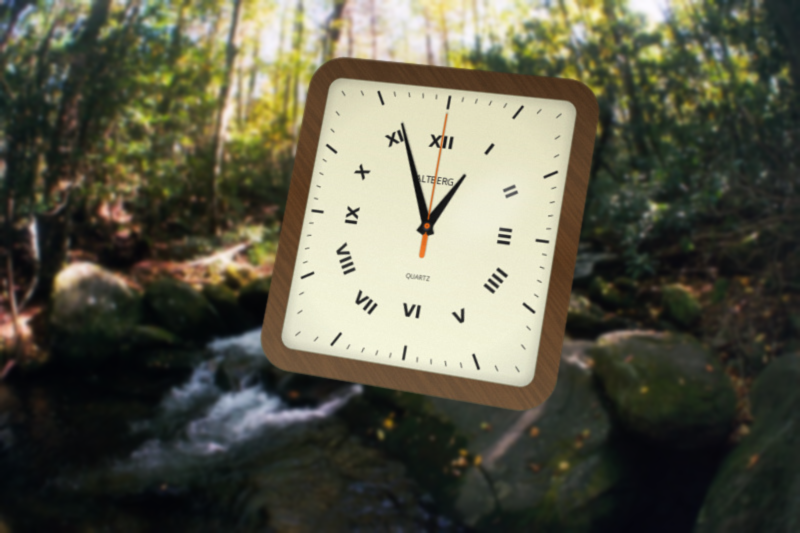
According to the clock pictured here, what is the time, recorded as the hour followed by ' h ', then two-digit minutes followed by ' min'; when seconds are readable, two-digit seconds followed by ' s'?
12 h 56 min 00 s
